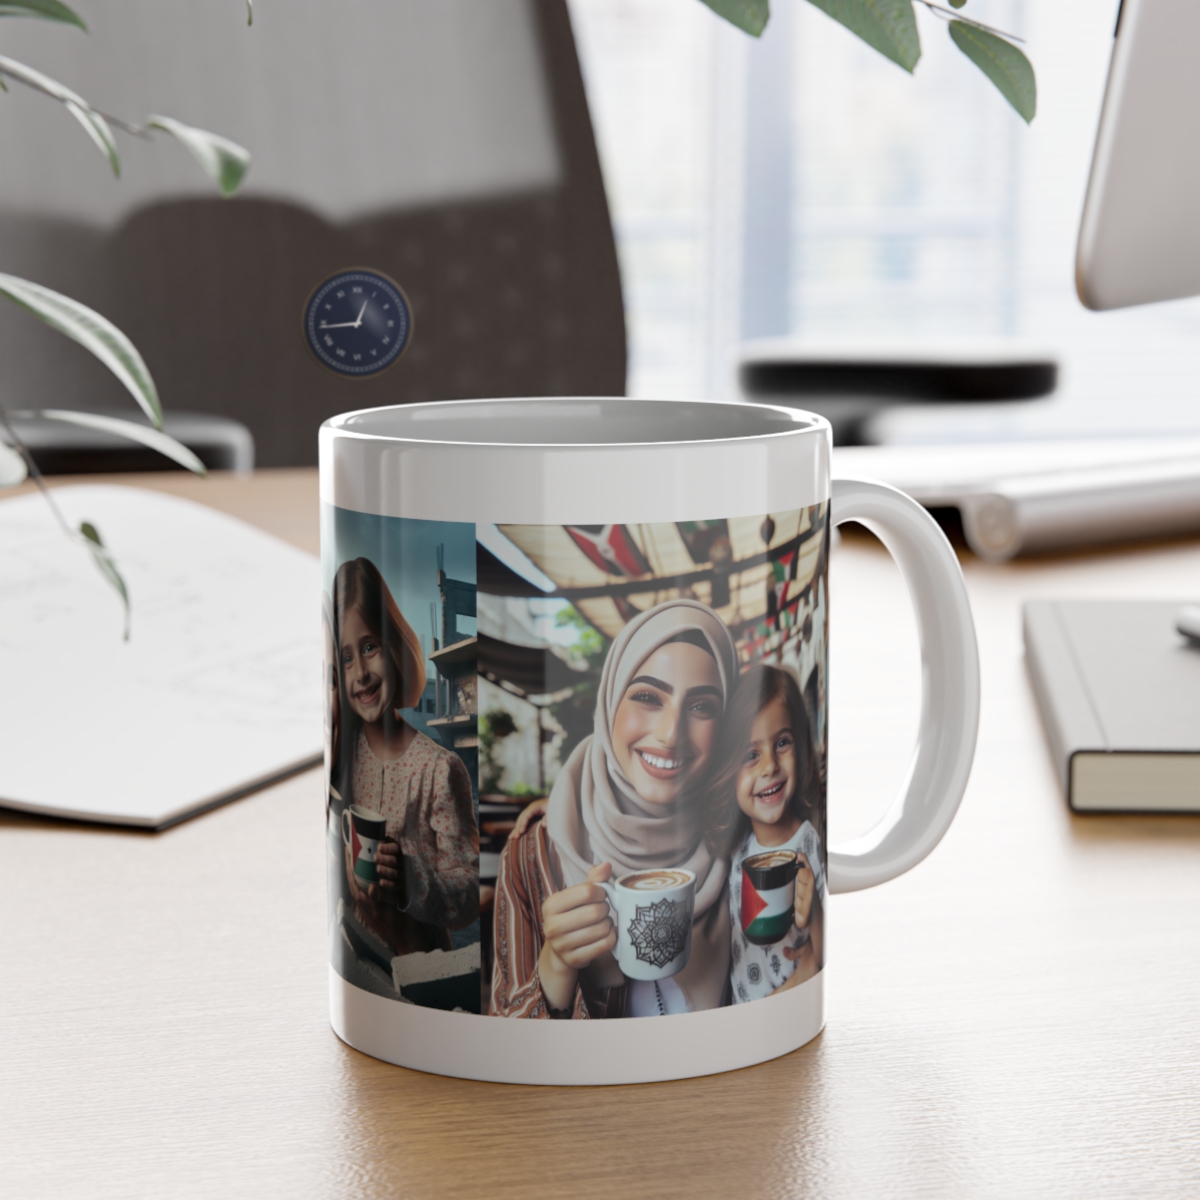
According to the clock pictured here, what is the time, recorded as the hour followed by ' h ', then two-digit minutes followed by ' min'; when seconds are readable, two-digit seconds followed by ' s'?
12 h 44 min
